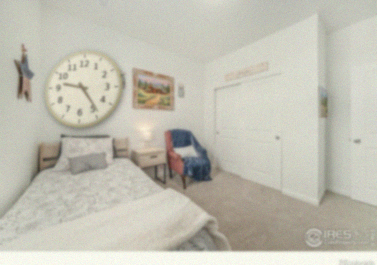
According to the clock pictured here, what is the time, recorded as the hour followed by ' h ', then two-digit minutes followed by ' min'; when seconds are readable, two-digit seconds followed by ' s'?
9 h 24 min
